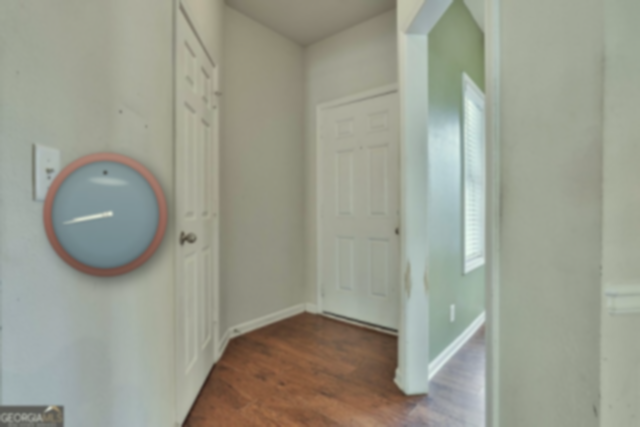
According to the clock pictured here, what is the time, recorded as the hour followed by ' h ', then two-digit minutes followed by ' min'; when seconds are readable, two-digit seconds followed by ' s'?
8 h 43 min
